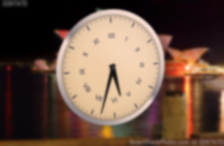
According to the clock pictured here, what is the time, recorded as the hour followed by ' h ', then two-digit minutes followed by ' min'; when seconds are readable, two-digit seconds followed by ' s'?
5 h 33 min
